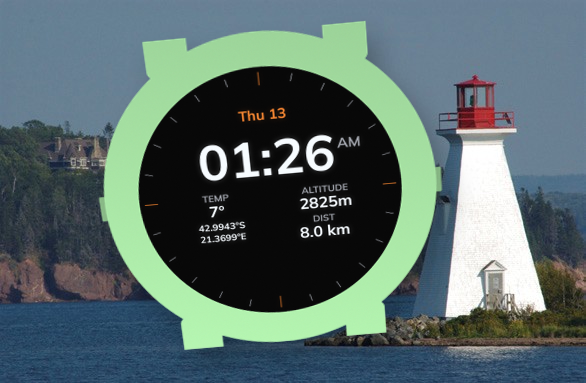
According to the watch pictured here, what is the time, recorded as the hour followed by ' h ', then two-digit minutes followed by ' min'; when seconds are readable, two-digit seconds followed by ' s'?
1 h 26 min
